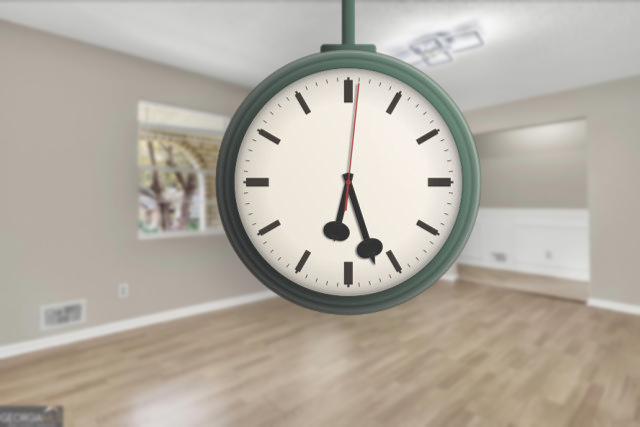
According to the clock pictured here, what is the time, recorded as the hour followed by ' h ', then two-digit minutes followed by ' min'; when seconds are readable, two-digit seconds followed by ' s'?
6 h 27 min 01 s
